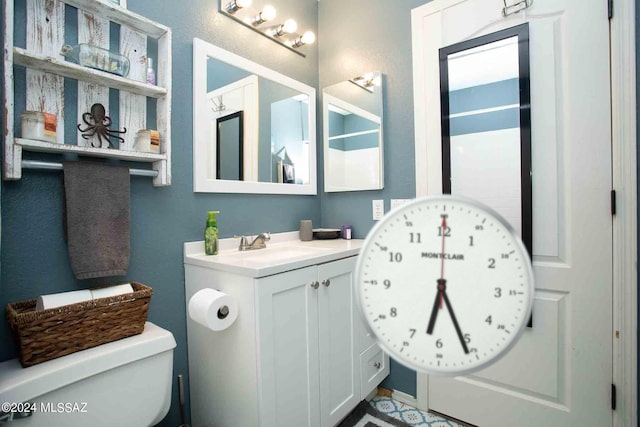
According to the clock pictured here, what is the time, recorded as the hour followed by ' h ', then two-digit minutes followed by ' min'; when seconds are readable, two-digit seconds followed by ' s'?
6 h 26 min 00 s
